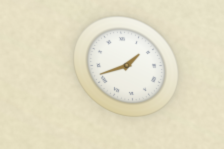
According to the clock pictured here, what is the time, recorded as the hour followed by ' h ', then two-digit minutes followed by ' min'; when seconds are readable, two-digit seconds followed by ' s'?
1 h 42 min
